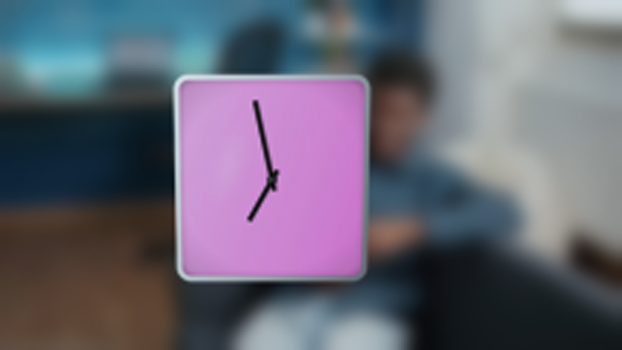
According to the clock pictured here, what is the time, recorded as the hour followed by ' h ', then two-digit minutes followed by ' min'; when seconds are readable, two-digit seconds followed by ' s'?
6 h 58 min
